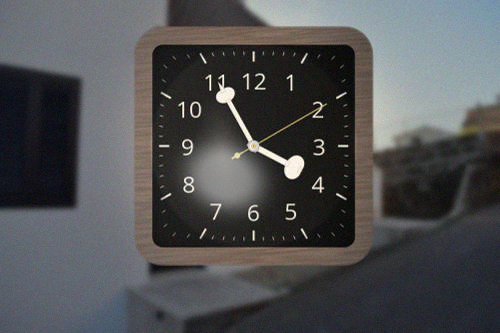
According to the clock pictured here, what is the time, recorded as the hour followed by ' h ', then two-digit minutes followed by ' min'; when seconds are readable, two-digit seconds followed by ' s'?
3 h 55 min 10 s
